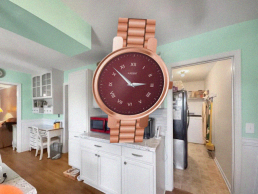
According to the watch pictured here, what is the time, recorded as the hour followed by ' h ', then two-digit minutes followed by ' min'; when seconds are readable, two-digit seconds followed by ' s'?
2 h 52 min
